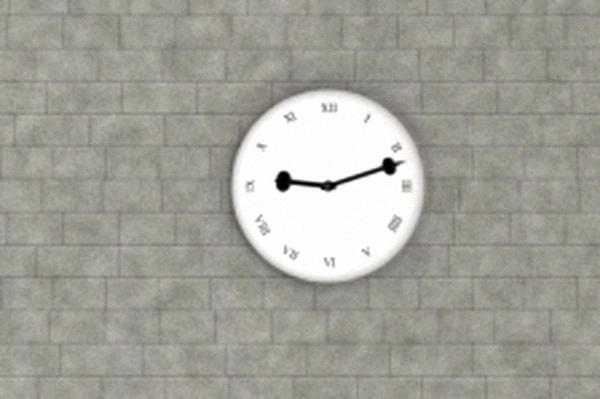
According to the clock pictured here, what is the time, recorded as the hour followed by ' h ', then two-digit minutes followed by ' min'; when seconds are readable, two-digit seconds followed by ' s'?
9 h 12 min
